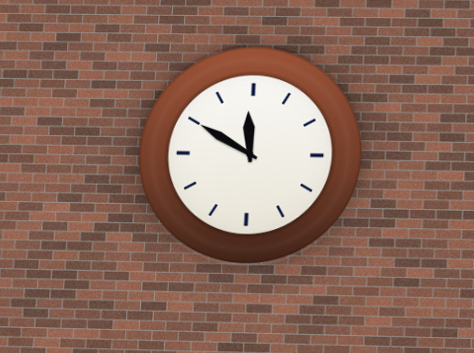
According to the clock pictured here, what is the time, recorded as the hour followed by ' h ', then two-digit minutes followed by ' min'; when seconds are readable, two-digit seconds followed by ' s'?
11 h 50 min
